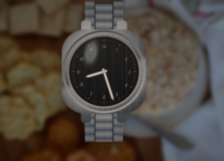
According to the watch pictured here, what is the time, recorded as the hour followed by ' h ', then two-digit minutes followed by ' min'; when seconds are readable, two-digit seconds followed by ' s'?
8 h 27 min
